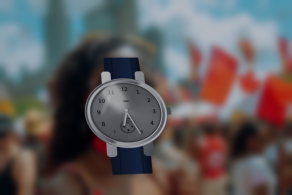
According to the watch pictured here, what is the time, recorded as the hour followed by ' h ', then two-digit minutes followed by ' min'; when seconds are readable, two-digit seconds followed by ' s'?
6 h 26 min
